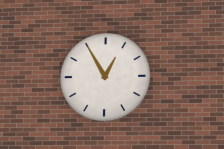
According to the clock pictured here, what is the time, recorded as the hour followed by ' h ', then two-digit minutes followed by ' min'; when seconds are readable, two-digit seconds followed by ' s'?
12 h 55 min
